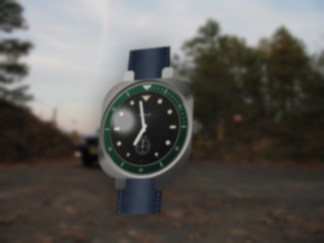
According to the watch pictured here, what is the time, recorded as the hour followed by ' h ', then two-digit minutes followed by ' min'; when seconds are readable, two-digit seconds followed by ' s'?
6 h 58 min
